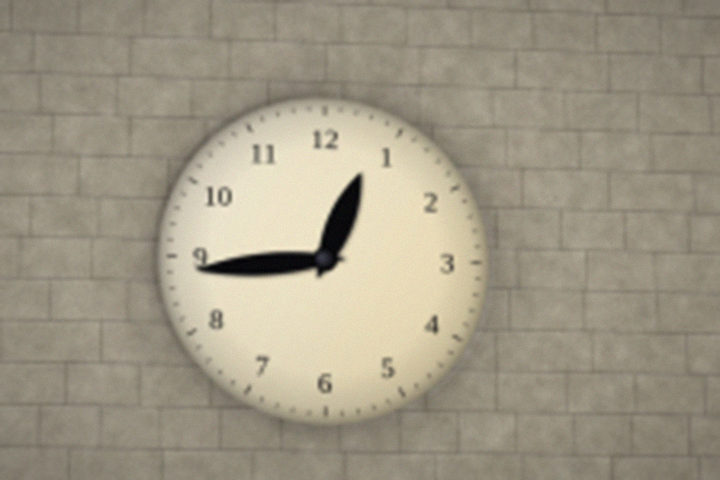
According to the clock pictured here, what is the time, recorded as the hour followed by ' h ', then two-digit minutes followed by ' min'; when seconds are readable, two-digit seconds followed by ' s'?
12 h 44 min
